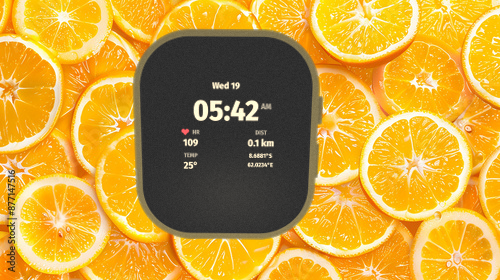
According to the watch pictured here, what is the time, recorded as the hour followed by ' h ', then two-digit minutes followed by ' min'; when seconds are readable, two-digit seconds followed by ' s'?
5 h 42 min
